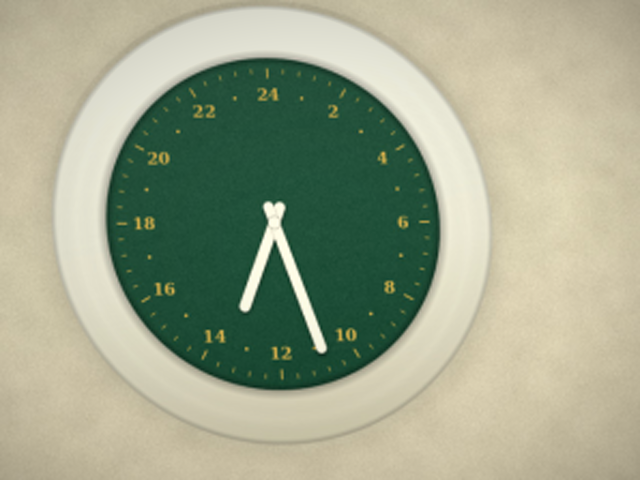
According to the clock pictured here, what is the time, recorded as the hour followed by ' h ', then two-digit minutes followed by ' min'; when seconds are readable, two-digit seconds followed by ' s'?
13 h 27 min
